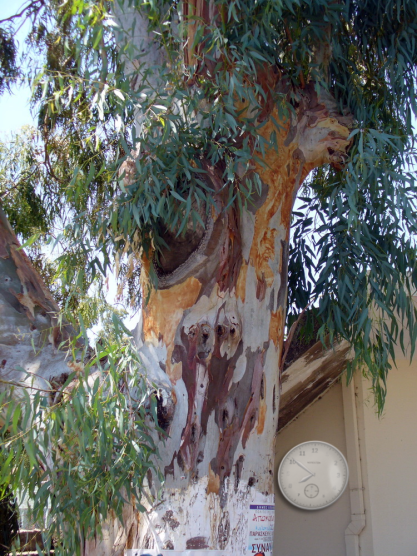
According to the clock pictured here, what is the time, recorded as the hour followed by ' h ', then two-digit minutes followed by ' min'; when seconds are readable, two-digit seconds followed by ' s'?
7 h 51 min
